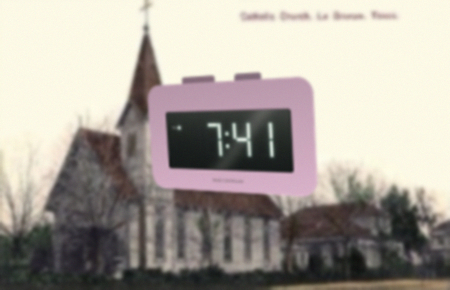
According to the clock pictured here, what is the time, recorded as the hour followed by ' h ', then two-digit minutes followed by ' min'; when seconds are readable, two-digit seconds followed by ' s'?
7 h 41 min
